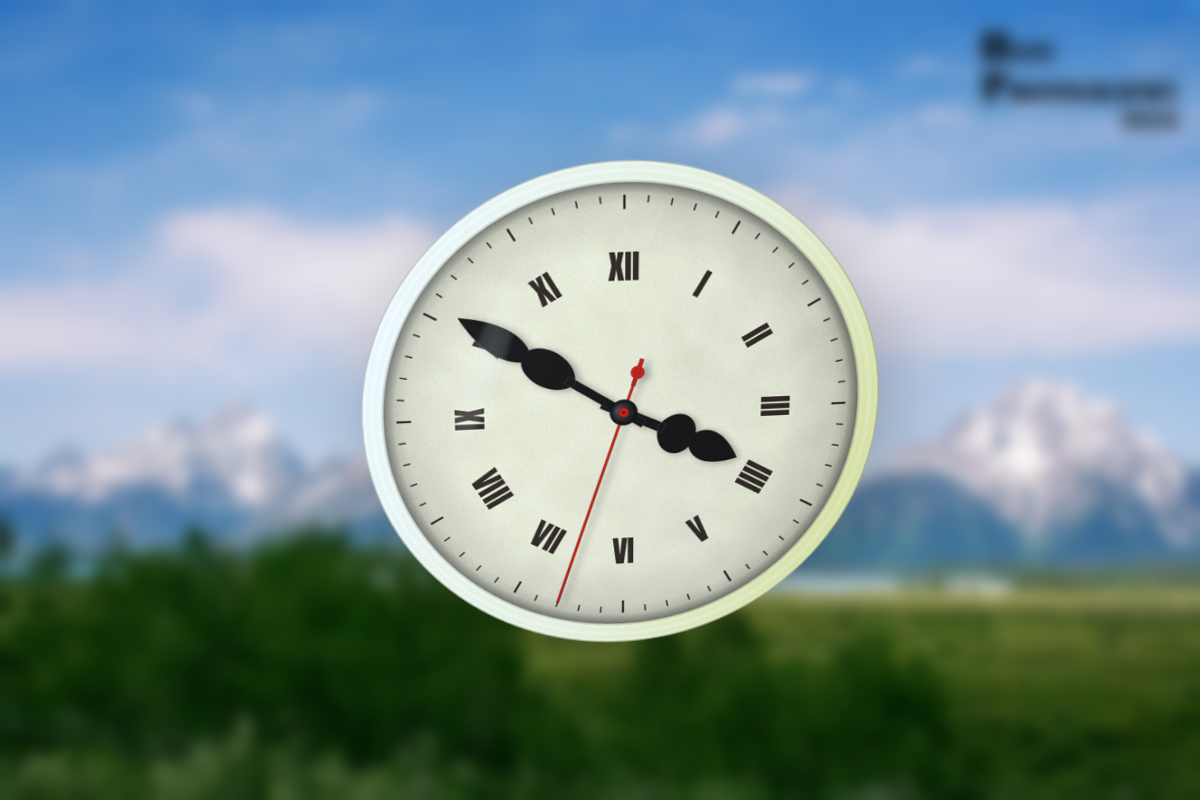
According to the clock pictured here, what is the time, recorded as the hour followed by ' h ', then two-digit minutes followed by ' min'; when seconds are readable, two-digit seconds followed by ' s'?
3 h 50 min 33 s
